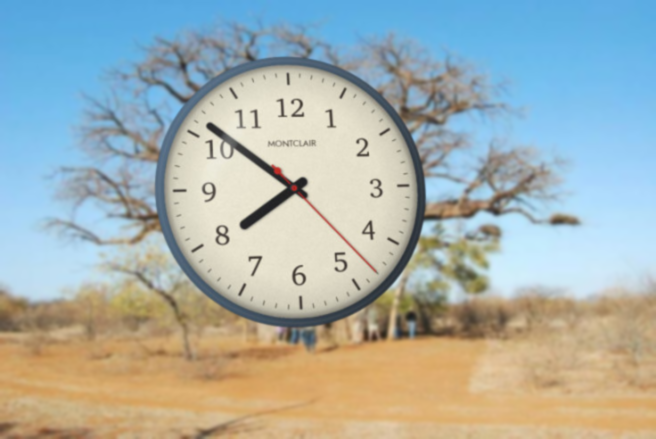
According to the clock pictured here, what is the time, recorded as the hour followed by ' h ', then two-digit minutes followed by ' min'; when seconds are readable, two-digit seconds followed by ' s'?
7 h 51 min 23 s
